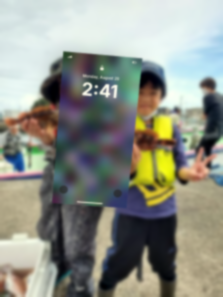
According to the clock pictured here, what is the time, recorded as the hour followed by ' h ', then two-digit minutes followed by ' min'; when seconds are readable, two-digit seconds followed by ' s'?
2 h 41 min
